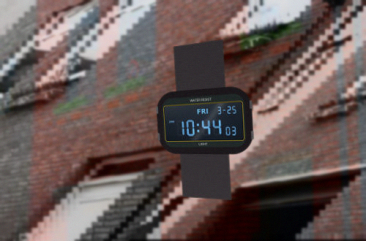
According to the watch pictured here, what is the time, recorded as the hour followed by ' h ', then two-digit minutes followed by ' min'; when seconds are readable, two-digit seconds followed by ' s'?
10 h 44 min 03 s
